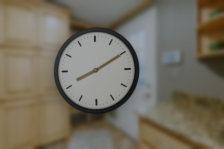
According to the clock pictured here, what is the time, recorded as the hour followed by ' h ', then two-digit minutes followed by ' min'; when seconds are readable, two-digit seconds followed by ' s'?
8 h 10 min
